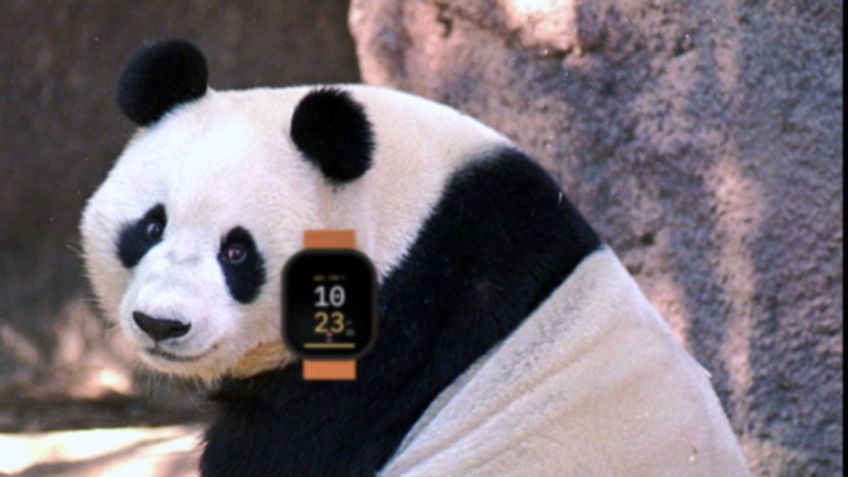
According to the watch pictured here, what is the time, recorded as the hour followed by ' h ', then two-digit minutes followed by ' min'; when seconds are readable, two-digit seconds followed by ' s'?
10 h 23 min
